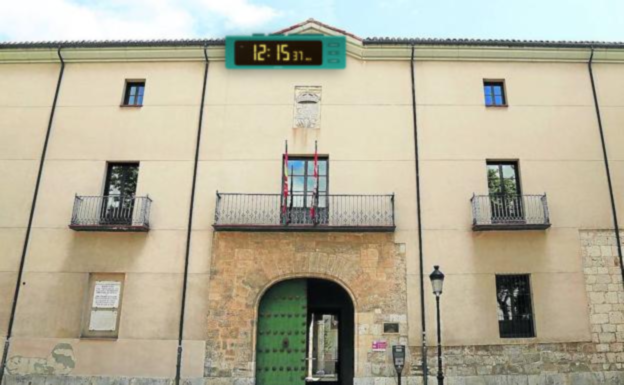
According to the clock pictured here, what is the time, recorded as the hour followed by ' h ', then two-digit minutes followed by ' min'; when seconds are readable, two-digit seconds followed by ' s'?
12 h 15 min
